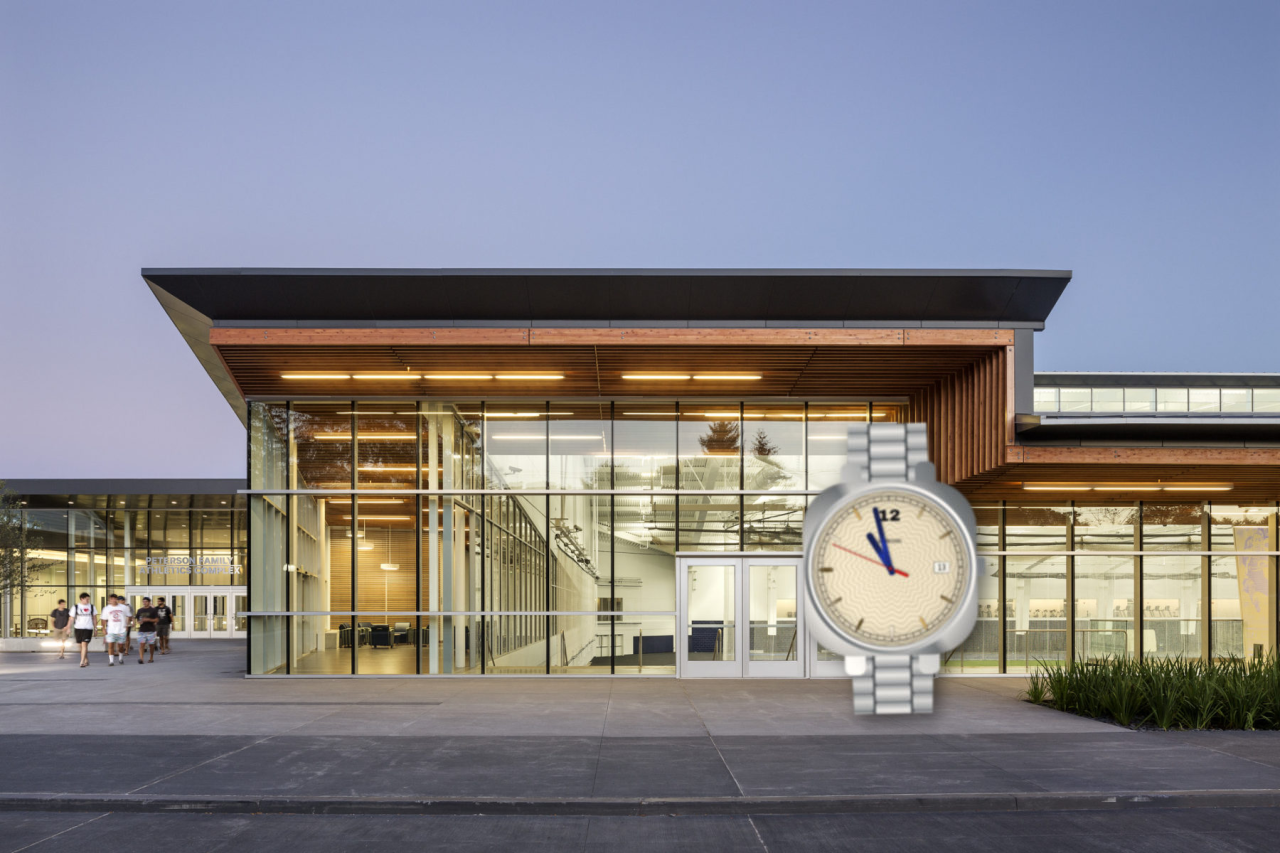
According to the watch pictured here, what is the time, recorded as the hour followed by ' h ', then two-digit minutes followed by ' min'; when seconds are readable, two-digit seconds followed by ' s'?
10 h 57 min 49 s
